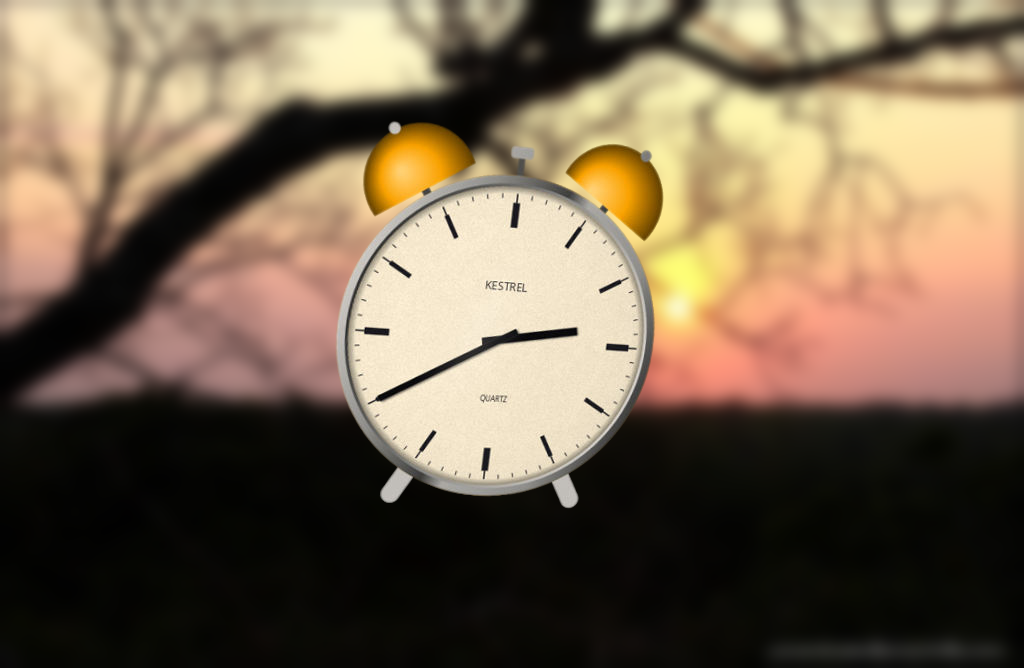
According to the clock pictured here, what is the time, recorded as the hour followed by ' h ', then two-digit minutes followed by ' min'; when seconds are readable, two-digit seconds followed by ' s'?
2 h 40 min
